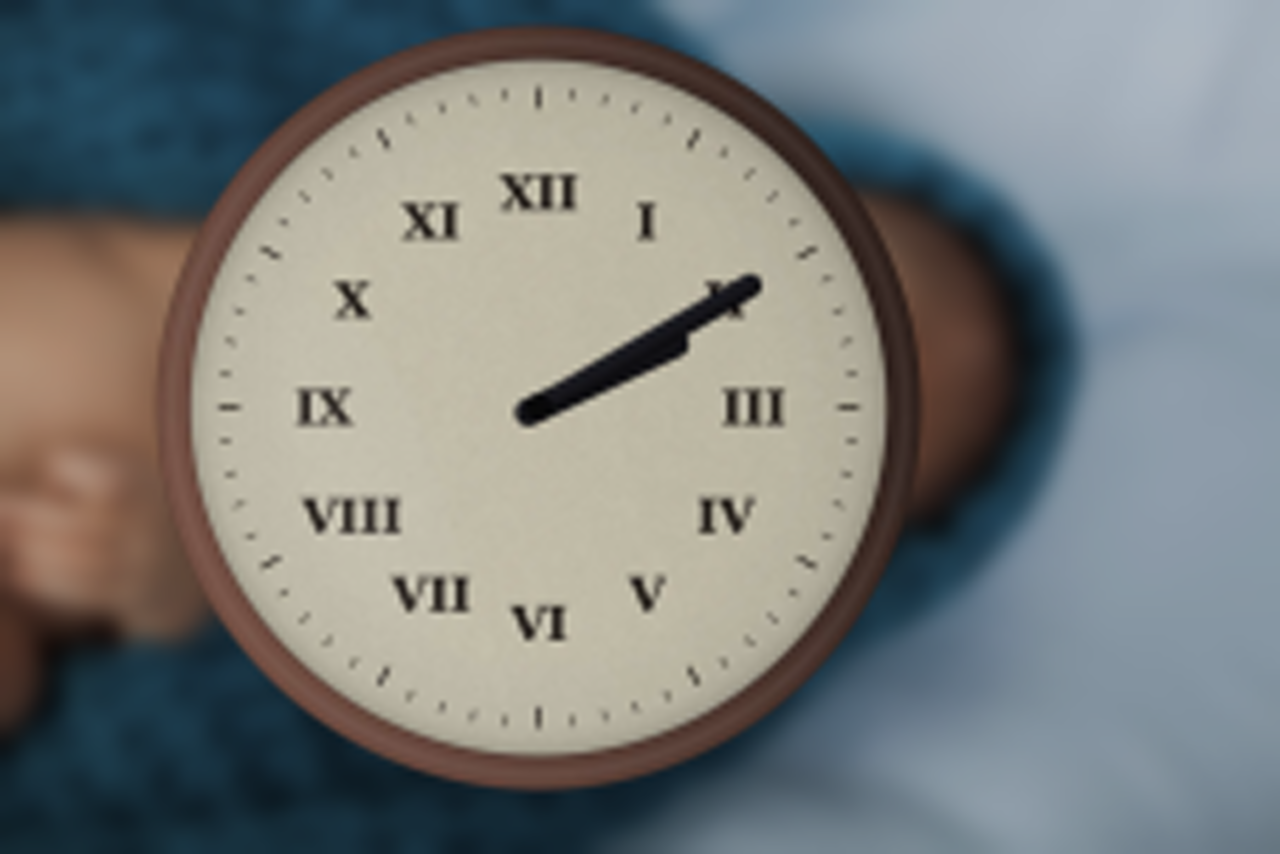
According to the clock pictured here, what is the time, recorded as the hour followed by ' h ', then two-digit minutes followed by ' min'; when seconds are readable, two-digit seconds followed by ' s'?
2 h 10 min
